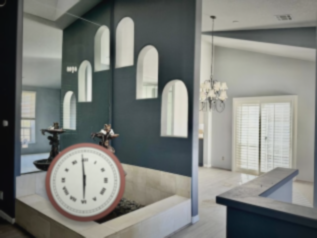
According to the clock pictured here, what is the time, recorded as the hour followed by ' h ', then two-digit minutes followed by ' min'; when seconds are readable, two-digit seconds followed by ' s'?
5 h 59 min
